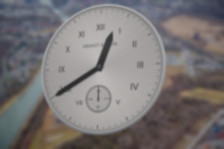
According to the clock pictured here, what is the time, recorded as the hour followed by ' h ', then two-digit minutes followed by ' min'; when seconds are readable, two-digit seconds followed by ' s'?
12 h 40 min
